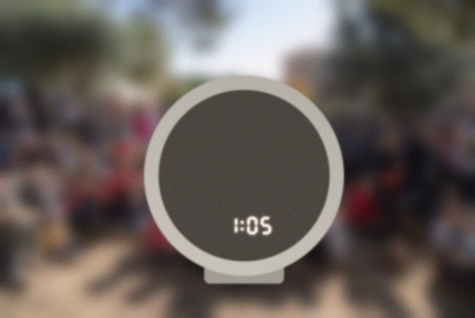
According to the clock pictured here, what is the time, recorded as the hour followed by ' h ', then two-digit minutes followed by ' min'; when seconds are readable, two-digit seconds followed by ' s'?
1 h 05 min
